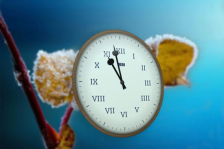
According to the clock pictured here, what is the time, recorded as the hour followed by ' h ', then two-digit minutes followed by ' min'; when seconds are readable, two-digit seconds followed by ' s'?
10 h 58 min
